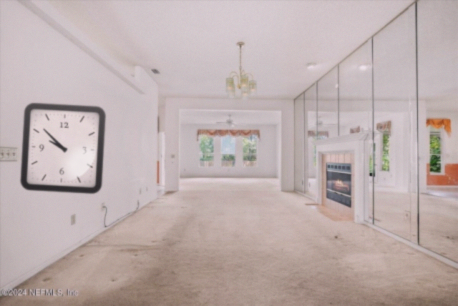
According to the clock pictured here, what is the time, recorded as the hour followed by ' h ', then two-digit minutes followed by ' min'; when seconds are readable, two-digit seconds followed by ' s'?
9 h 52 min
